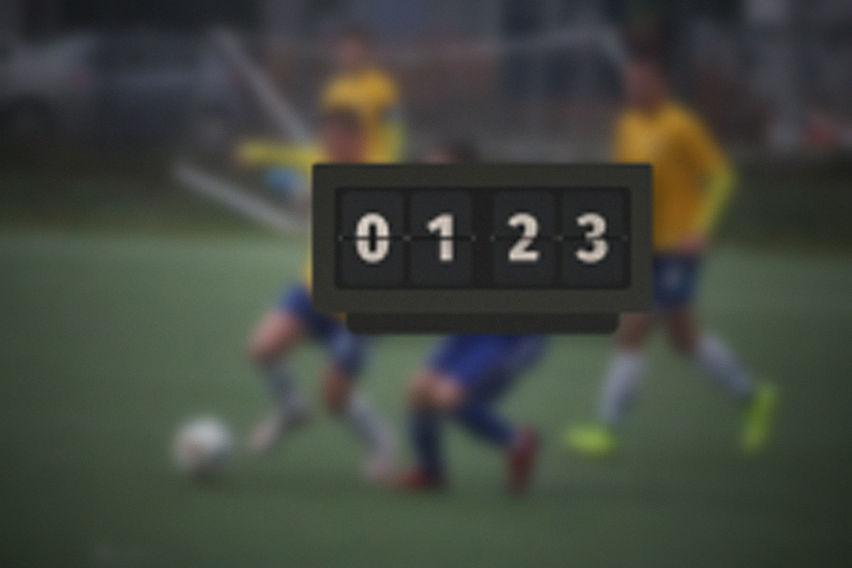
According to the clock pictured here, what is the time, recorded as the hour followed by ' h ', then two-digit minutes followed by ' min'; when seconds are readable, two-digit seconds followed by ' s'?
1 h 23 min
